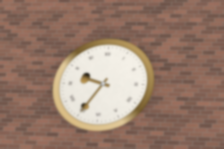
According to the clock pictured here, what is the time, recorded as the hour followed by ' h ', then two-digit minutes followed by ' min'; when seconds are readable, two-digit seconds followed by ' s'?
9 h 35 min
